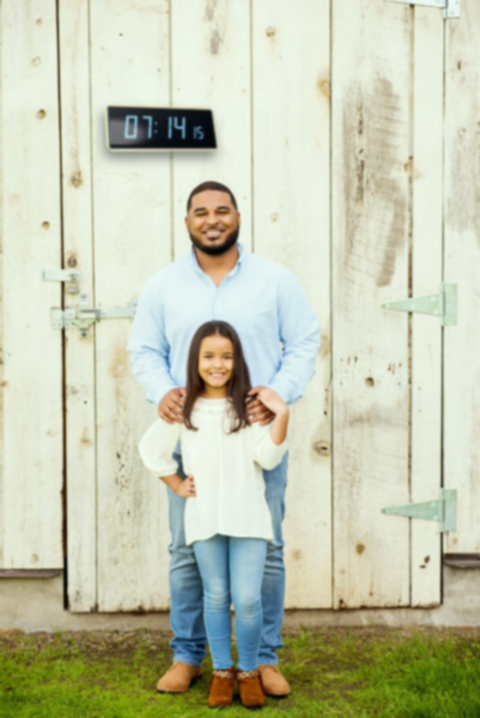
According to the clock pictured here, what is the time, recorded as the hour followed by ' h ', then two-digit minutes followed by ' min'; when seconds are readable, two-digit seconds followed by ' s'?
7 h 14 min
